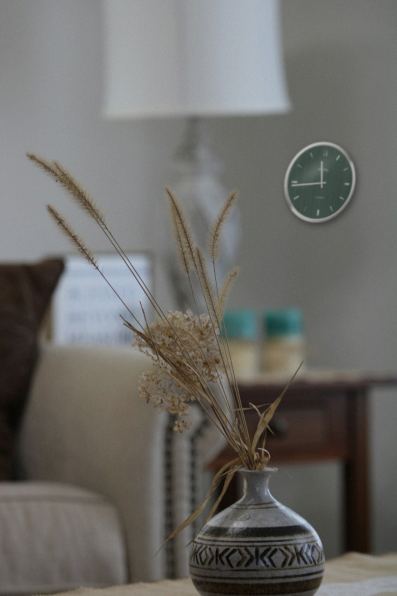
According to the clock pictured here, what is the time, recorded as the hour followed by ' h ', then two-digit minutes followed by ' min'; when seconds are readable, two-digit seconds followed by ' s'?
11 h 44 min
